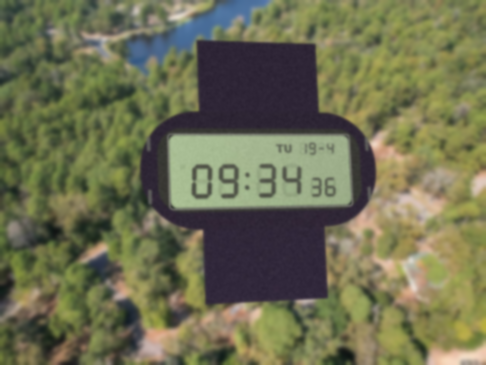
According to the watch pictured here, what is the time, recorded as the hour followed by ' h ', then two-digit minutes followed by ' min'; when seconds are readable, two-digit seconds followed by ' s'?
9 h 34 min 36 s
